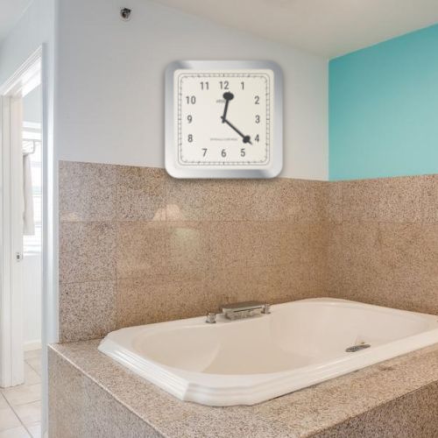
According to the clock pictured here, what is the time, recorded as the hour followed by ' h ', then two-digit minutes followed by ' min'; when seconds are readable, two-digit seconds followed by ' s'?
12 h 22 min
